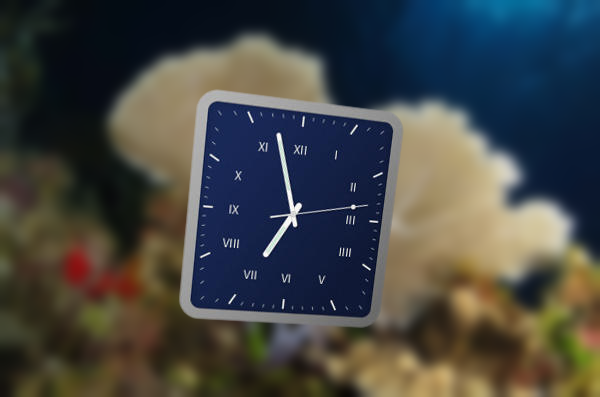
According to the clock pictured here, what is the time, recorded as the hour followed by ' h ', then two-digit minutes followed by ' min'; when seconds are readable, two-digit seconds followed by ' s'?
6 h 57 min 13 s
